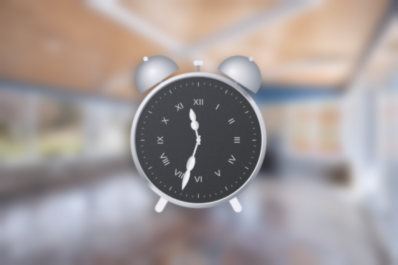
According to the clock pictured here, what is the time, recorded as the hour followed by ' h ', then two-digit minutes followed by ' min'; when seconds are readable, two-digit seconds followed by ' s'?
11 h 33 min
